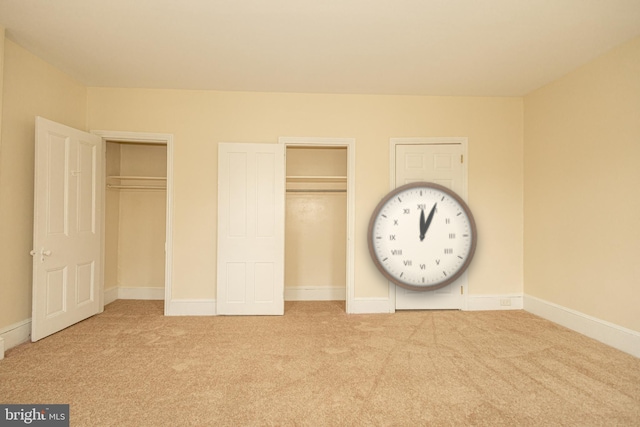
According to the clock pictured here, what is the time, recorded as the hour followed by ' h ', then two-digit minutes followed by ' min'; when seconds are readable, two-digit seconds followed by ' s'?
12 h 04 min
